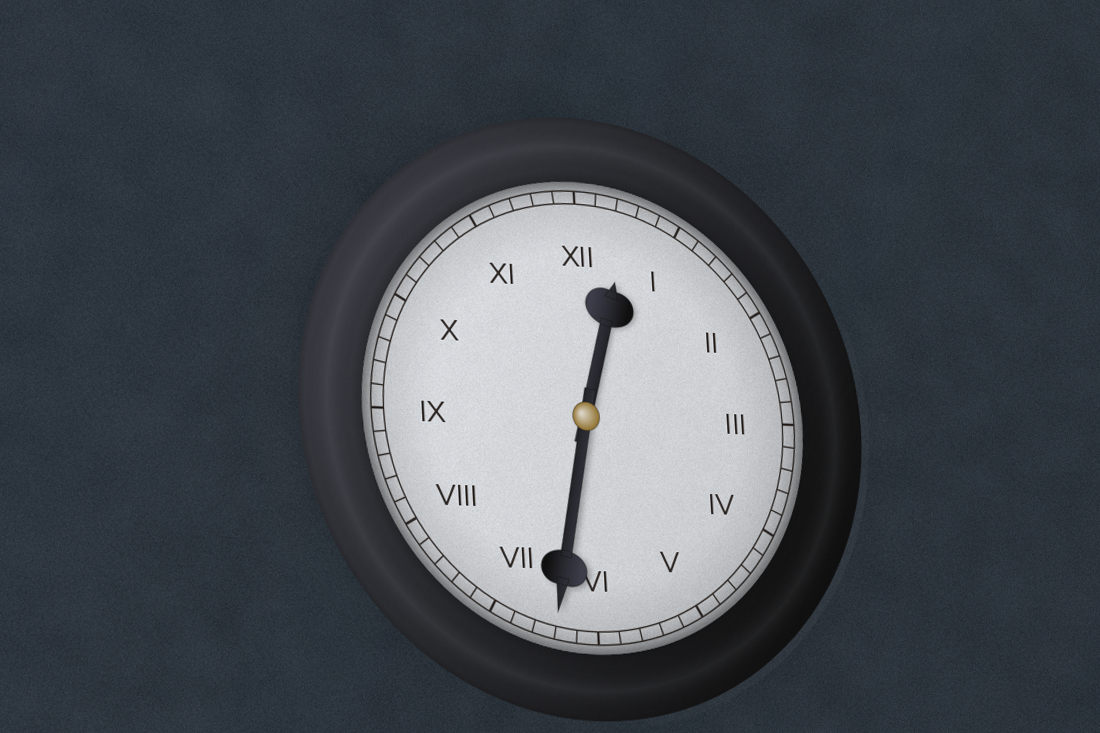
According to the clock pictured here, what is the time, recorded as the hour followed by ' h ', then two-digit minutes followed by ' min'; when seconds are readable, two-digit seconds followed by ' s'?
12 h 32 min
